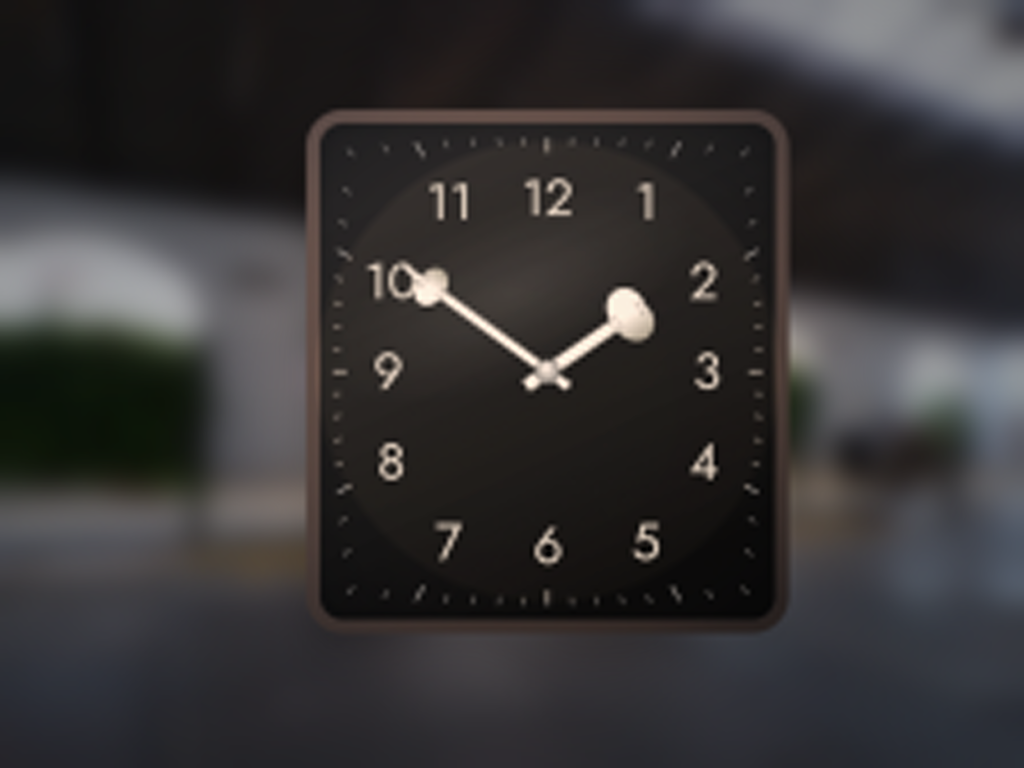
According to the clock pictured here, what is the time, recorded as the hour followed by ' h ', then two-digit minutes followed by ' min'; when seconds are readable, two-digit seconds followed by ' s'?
1 h 51 min
